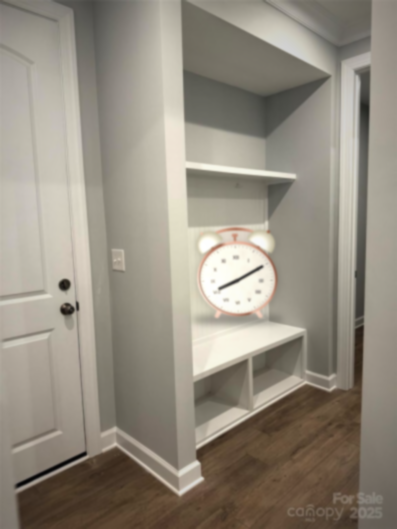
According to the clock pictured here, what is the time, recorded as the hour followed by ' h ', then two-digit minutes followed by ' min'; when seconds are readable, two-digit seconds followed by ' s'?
8 h 10 min
